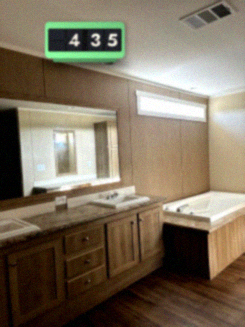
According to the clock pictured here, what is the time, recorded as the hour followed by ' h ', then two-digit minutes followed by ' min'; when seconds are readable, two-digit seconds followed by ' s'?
4 h 35 min
